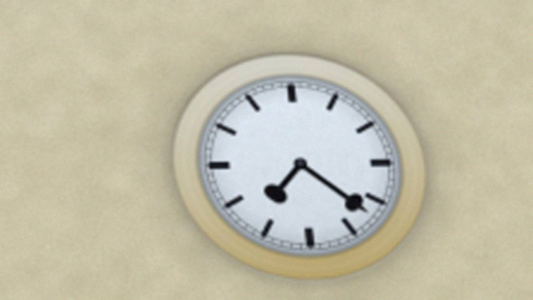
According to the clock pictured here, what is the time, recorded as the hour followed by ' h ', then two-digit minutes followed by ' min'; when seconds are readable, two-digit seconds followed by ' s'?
7 h 22 min
